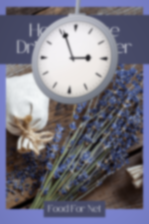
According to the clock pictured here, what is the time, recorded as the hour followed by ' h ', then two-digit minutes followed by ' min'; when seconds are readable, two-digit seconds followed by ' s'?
2 h 56 min
